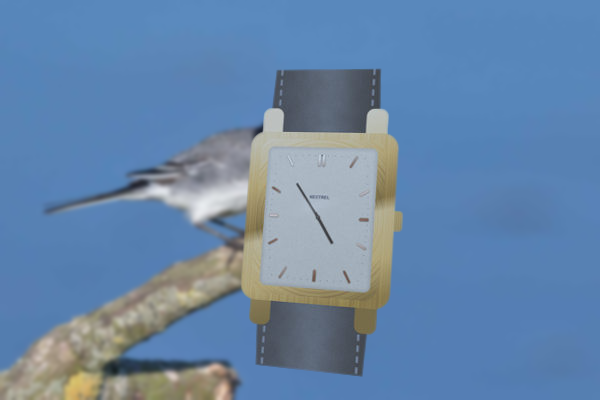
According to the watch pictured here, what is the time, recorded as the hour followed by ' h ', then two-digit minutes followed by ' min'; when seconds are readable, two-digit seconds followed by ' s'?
4 h 54 min
